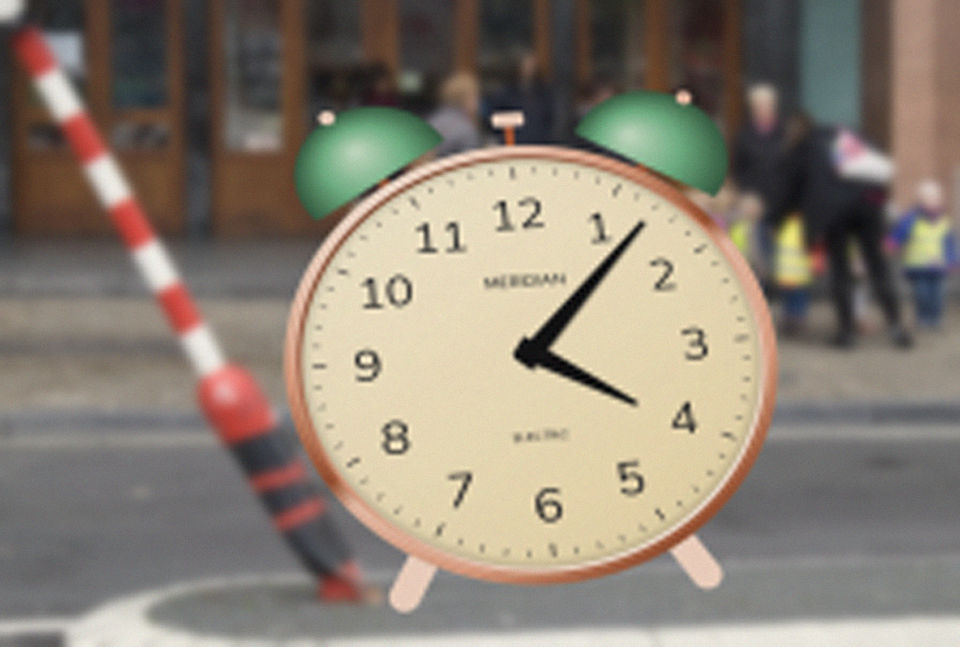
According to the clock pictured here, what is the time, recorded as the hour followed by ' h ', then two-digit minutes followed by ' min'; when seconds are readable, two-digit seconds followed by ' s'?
4 h 07 min
